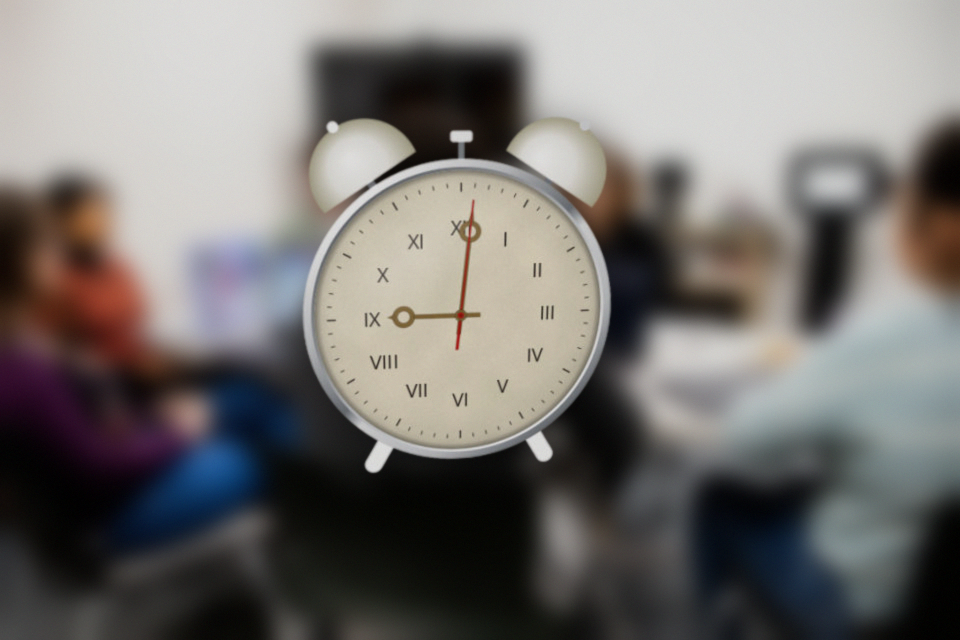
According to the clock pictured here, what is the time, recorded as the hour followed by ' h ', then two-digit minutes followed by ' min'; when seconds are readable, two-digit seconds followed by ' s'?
9 h 01 min 01 s
